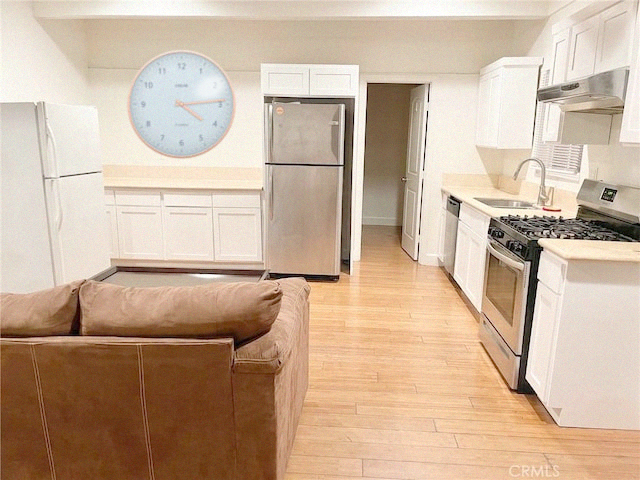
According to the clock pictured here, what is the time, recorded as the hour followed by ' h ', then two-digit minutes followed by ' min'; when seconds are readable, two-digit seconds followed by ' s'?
4 h 14 min
